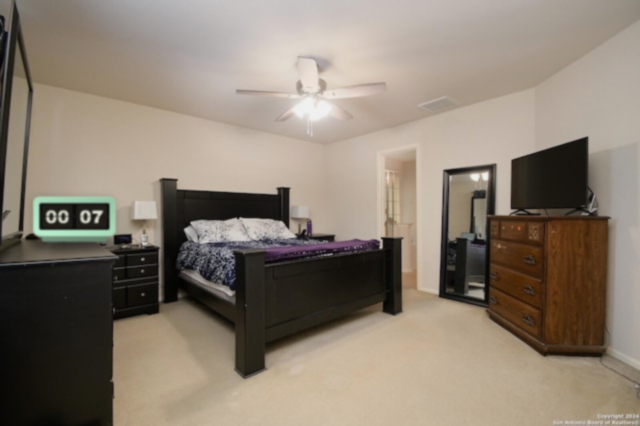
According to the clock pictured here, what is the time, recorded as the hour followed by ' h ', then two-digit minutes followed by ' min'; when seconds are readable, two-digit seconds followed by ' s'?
0 h 07 min
